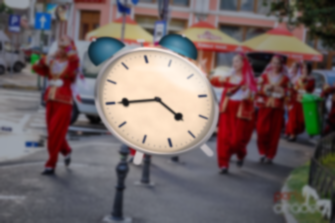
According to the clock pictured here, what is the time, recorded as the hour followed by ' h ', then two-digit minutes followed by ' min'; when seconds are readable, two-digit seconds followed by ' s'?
4 h 45 min
